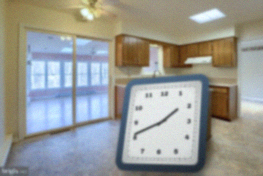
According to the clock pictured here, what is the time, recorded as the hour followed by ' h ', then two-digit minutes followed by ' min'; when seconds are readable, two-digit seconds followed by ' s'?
1 h 41 min
